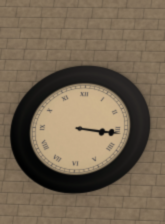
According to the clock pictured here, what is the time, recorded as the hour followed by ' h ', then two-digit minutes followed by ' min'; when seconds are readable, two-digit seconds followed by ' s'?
3 h 16 min
